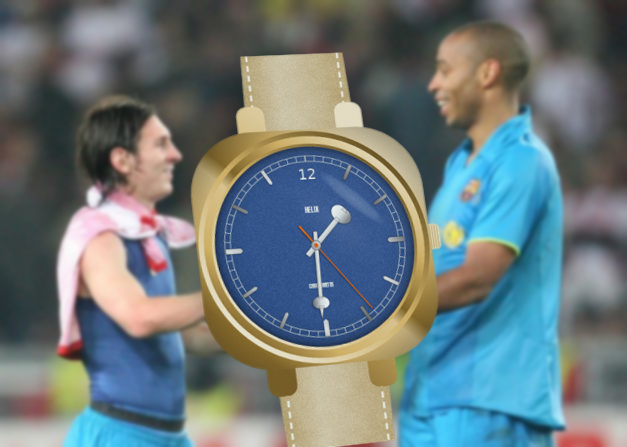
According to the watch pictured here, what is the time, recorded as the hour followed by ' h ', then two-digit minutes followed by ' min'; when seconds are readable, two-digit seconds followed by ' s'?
1 h 30 min 24 s
